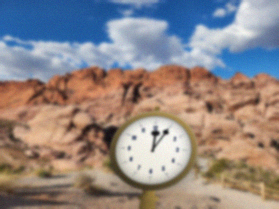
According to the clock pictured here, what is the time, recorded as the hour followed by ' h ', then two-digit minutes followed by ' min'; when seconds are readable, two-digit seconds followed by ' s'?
12 h 05 min
